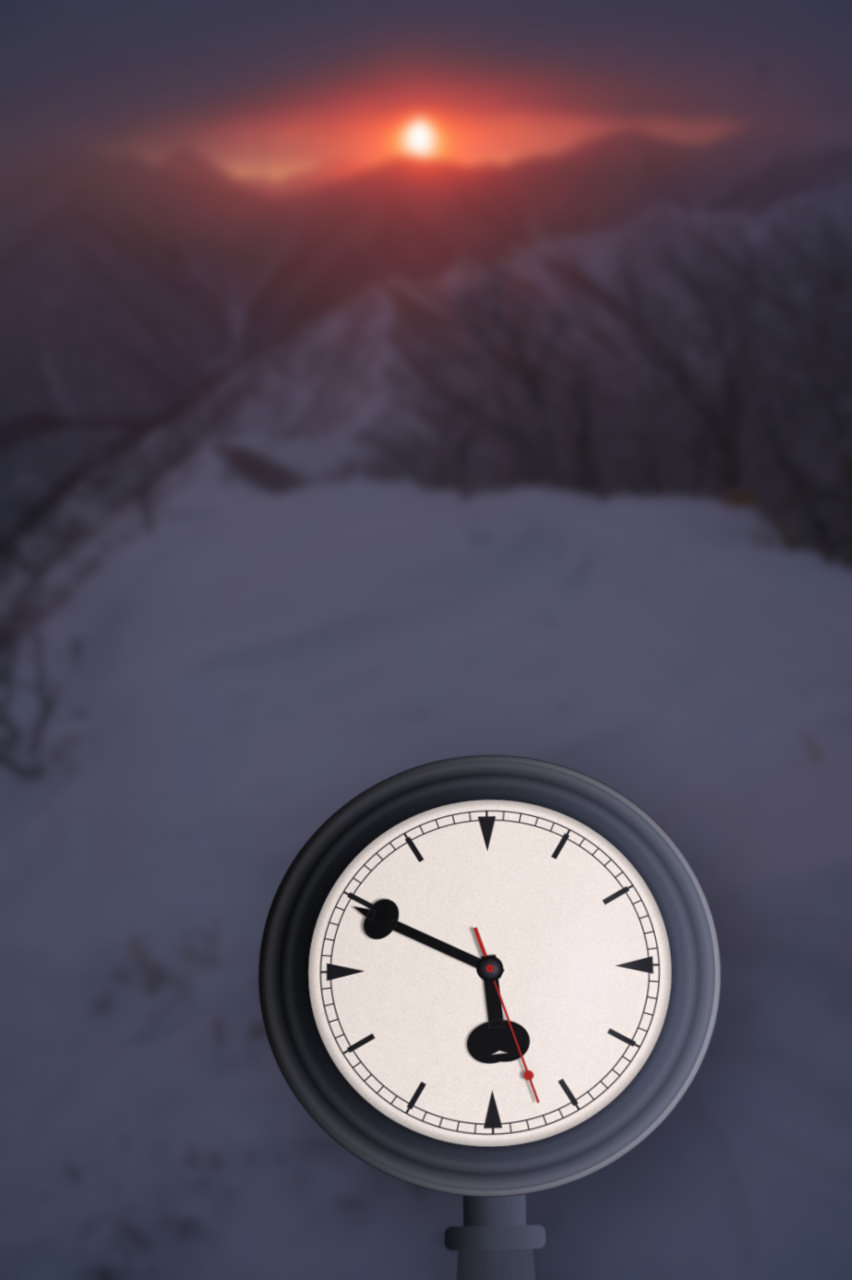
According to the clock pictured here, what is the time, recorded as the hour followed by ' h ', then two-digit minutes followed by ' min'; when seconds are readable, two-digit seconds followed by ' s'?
5 h 49 min 27 s
